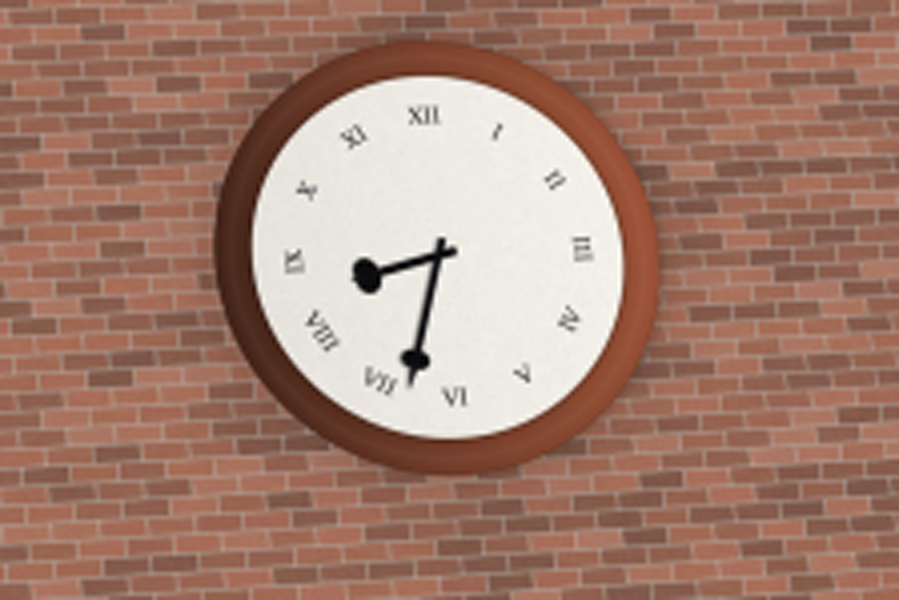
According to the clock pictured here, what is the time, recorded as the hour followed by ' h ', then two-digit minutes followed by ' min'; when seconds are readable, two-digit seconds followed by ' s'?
8 h 33 min
